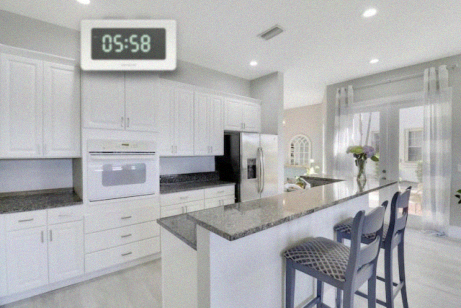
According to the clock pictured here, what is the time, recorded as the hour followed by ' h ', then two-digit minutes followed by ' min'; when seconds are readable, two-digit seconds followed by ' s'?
5 h 58 min
